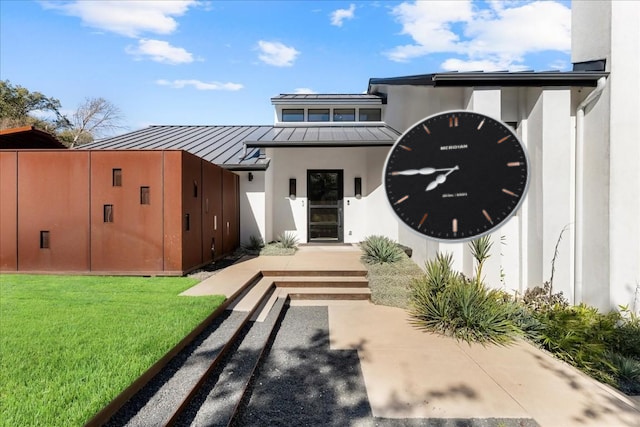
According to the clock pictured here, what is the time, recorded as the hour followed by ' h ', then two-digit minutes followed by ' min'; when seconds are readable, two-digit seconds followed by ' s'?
7 h 45 min
